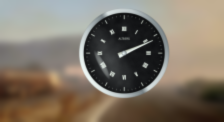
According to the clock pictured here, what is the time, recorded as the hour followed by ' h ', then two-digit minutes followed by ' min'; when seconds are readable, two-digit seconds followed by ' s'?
2 h 11 min
